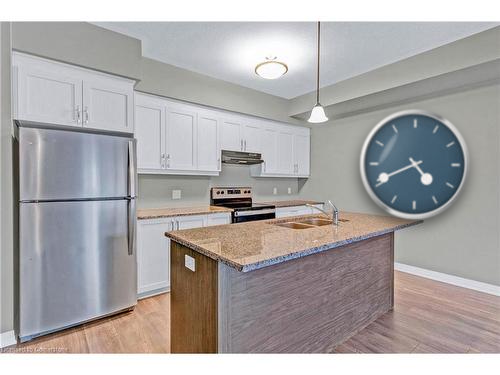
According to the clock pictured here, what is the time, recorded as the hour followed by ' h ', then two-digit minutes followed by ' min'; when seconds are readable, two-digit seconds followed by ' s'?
4 h 41 min
